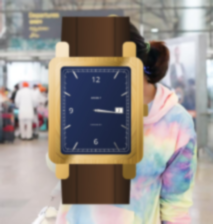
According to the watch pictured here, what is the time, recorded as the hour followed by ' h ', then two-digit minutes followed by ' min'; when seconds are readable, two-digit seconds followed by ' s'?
3 h 16 min
